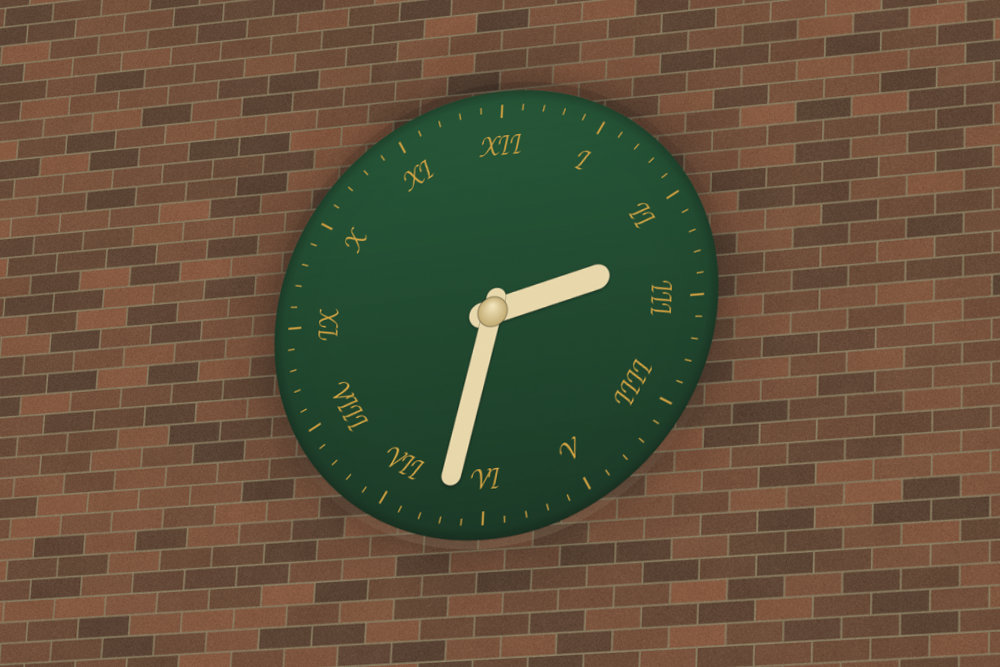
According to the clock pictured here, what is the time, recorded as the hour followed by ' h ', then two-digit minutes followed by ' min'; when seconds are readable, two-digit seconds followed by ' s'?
2 h 32 min
